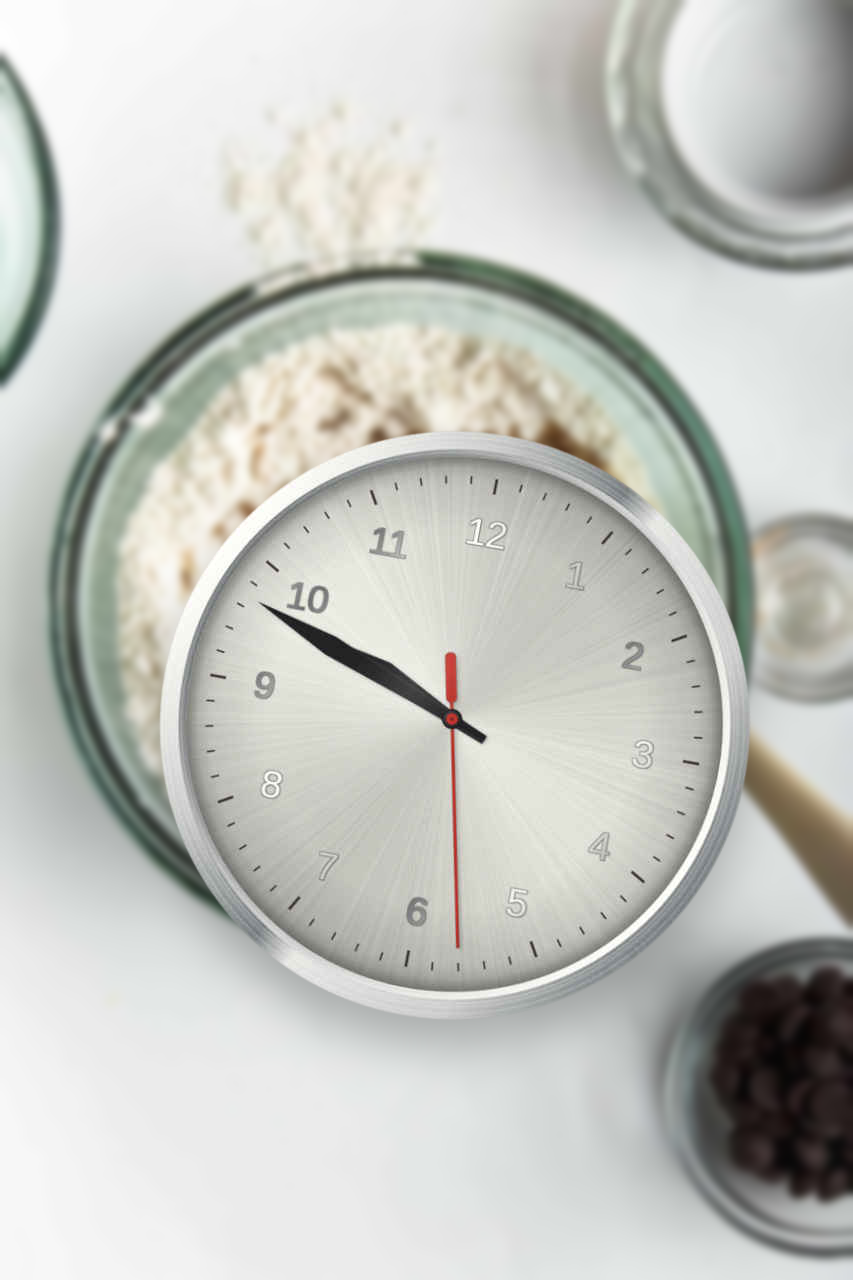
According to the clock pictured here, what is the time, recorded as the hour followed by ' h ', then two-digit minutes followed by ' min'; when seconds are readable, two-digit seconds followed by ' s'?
9 h 48 min 28 s
